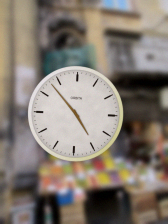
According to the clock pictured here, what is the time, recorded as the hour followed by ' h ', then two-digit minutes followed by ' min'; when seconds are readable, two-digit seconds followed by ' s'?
4 h 53 min
